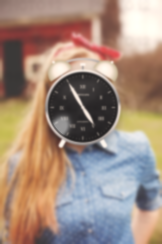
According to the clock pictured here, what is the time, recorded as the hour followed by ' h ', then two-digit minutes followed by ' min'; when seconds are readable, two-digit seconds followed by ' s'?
4 h 55 min
